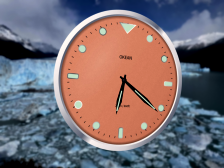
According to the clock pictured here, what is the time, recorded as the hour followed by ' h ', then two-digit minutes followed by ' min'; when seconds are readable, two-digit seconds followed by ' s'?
6 h 21 min
